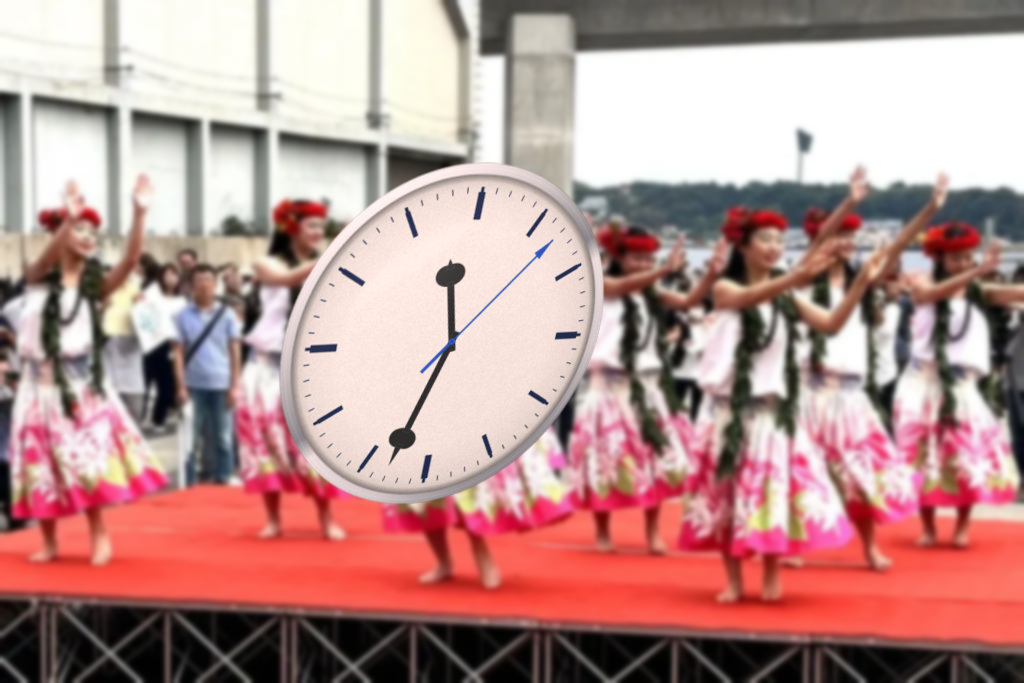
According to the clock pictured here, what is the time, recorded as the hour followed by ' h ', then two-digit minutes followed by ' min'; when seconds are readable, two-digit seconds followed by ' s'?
11 h 33 min 07 s
